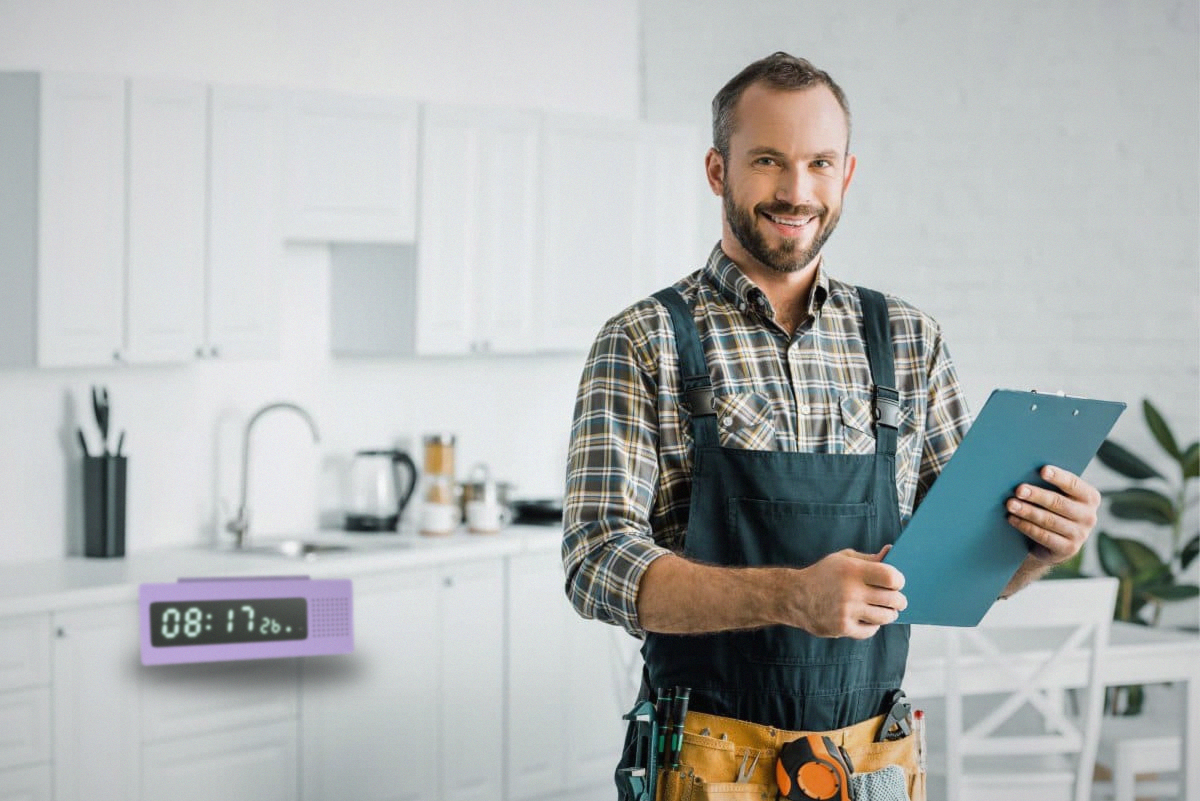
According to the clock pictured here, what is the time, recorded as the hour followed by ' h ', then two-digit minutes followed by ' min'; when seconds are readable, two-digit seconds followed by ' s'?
8 h 17 min 26 s
